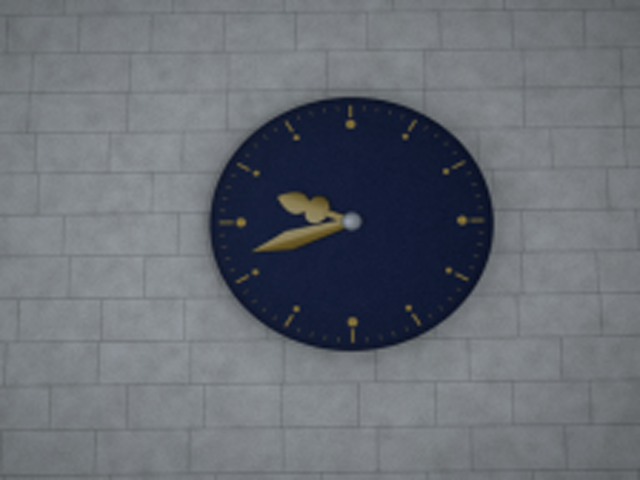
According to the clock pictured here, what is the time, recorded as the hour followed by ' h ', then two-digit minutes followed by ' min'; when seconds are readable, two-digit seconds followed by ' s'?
9 h 42 min
